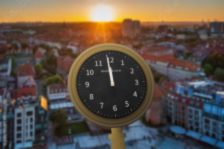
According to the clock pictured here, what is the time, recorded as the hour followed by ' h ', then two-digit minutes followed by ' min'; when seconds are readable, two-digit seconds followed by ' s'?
11 h 59 min
